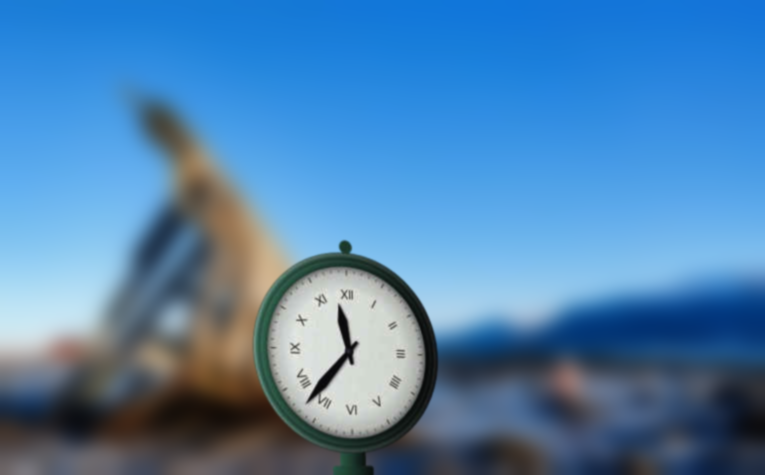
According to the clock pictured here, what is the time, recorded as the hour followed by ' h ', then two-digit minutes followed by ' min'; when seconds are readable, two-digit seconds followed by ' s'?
11 h 37 min
